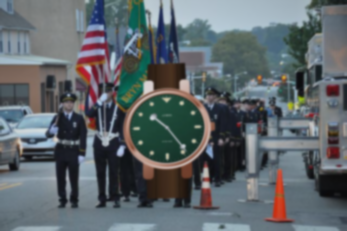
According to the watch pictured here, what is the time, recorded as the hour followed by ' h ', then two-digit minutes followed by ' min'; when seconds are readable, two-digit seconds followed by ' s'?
10 h 24 min
